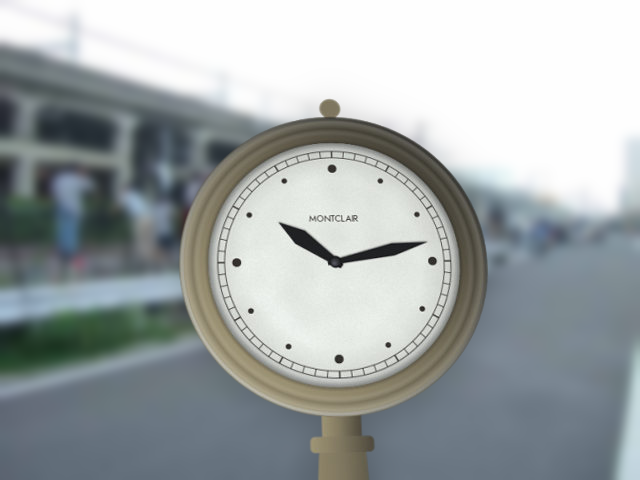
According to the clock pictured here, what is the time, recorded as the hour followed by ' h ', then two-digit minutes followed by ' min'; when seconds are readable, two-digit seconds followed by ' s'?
10 h 13 min
